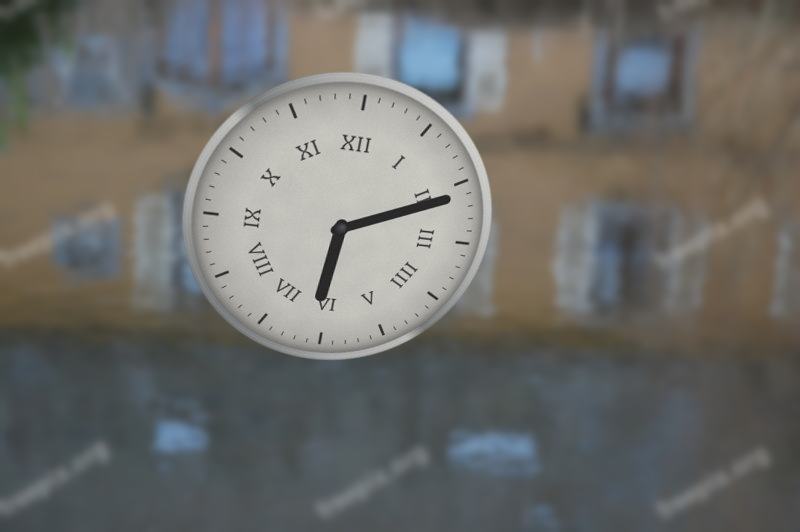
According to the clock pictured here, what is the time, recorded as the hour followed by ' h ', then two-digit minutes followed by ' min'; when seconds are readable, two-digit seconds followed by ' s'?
6 h 11 min
